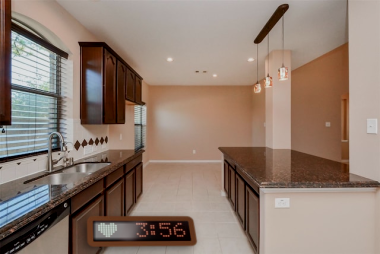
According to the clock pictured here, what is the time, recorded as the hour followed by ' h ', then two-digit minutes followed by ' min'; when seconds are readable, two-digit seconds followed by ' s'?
3 h 56 min
